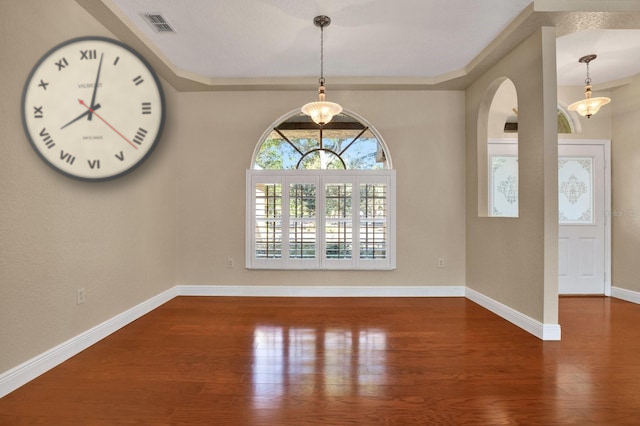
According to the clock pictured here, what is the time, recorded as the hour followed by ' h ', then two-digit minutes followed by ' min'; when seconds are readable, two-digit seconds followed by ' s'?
8 h 02 min 22 s
